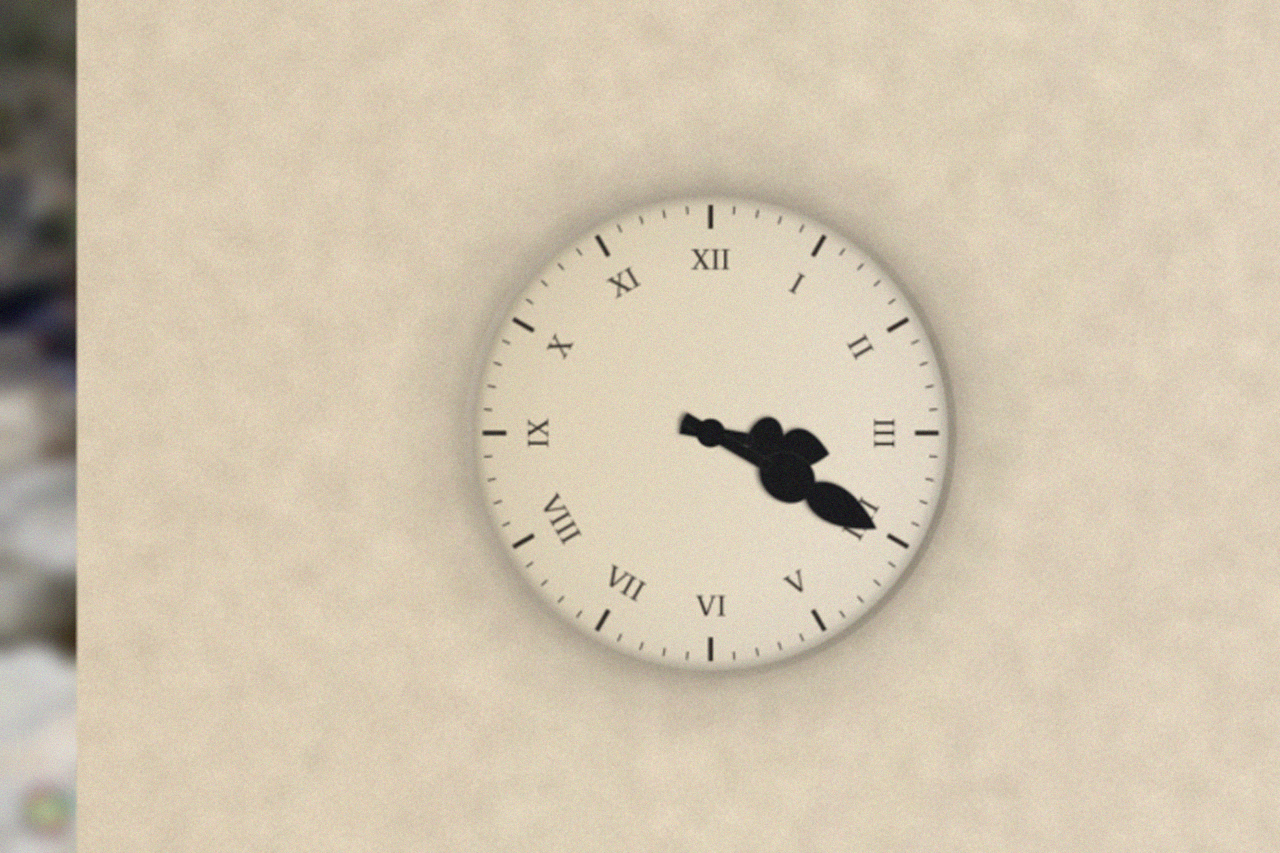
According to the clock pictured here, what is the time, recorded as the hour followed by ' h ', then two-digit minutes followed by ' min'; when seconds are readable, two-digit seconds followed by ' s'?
3 h 20 min
